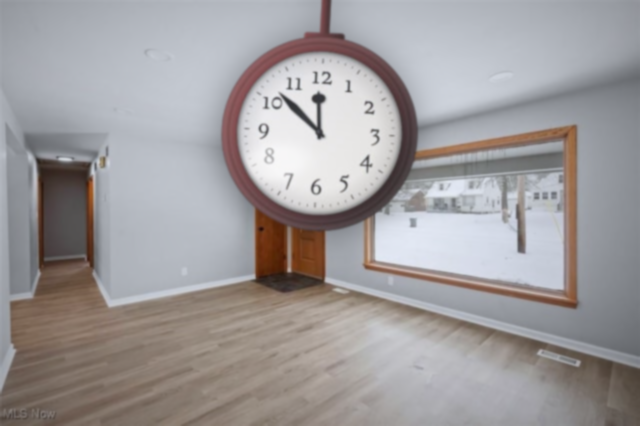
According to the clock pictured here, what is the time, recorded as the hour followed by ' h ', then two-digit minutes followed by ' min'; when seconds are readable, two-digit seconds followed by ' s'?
11 h 52 min
